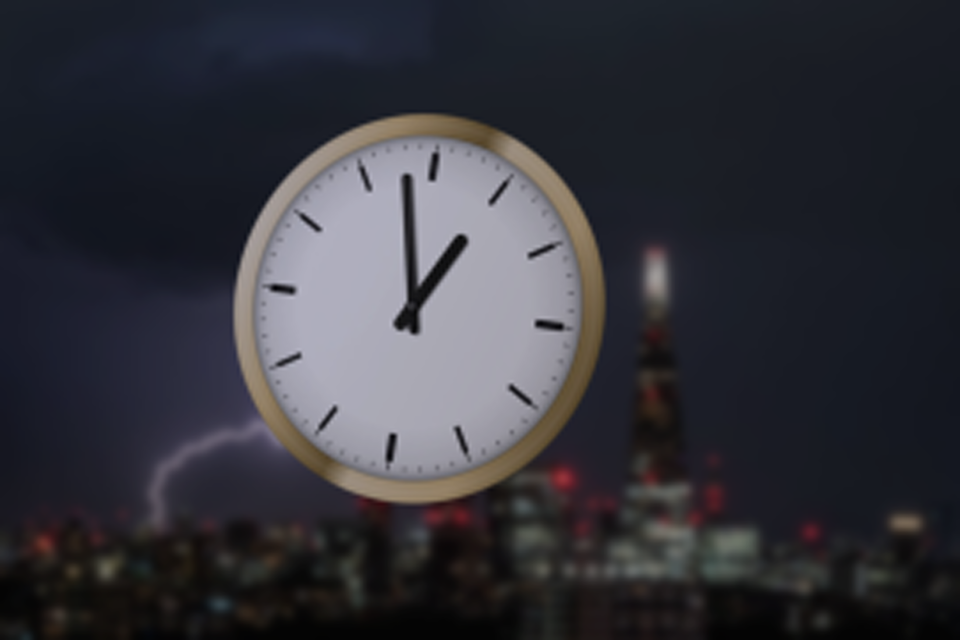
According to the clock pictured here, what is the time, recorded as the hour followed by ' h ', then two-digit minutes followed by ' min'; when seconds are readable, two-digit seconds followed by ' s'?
12 h 58 min
